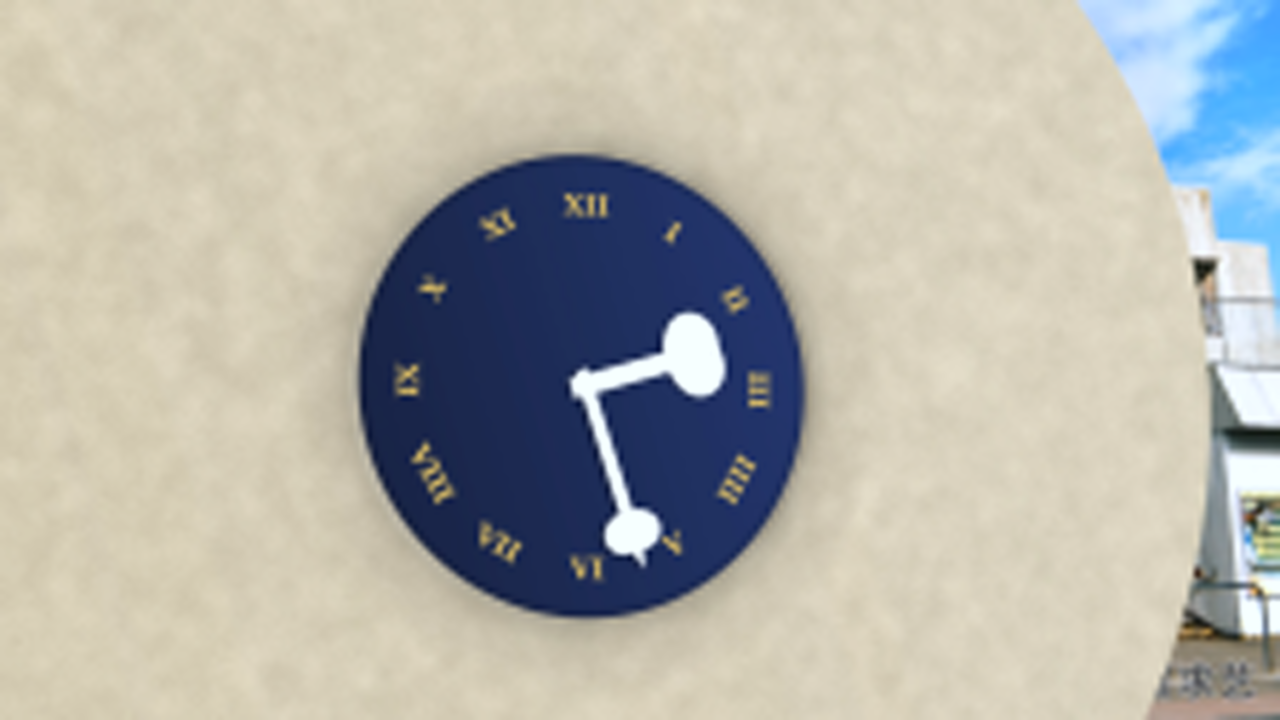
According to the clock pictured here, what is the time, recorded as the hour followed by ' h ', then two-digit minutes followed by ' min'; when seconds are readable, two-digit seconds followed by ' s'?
2 h 27 min
